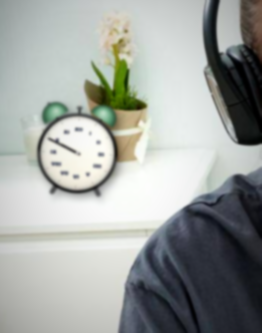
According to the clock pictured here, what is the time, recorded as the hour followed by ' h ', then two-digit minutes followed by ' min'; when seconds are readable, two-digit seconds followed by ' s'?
9 h 49 min
